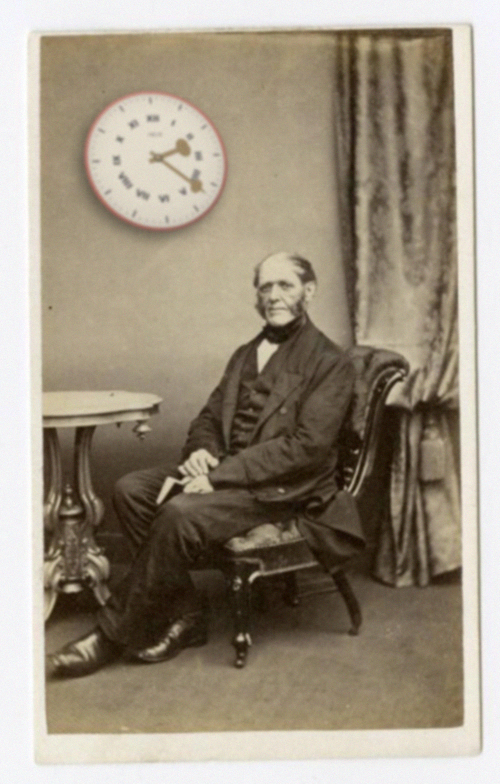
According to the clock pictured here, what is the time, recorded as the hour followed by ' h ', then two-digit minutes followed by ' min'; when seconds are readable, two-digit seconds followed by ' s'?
2 h 22 min
